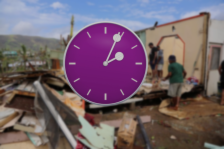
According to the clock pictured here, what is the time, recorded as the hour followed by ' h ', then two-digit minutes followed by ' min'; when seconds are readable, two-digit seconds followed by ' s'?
2 h 04 min
